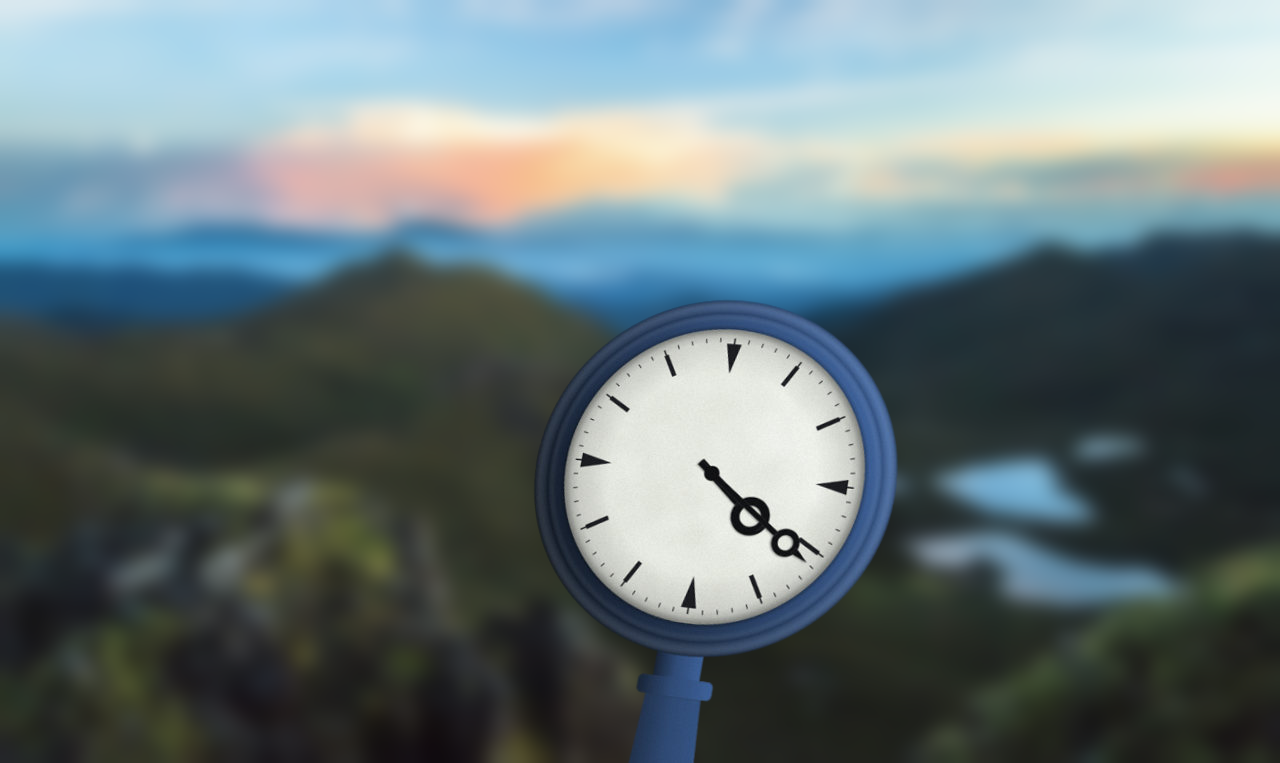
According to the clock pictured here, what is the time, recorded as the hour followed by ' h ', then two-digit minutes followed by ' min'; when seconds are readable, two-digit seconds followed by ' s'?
4 h 21 min
